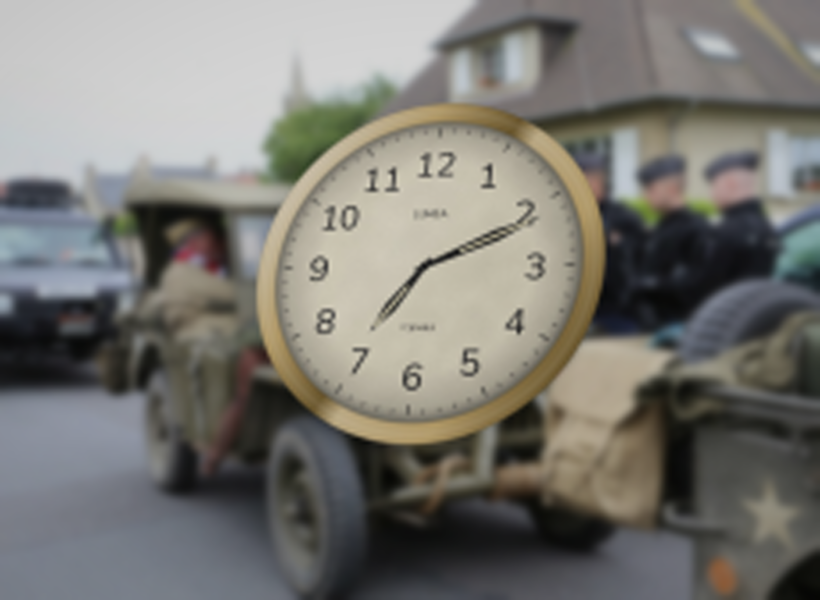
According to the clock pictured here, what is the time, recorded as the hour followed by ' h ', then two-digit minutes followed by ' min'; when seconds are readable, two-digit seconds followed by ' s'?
7 h 11 min
